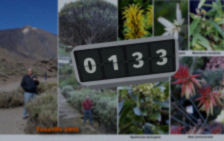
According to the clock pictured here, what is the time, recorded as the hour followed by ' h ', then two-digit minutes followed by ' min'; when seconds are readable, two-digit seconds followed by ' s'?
1 h 33 min
